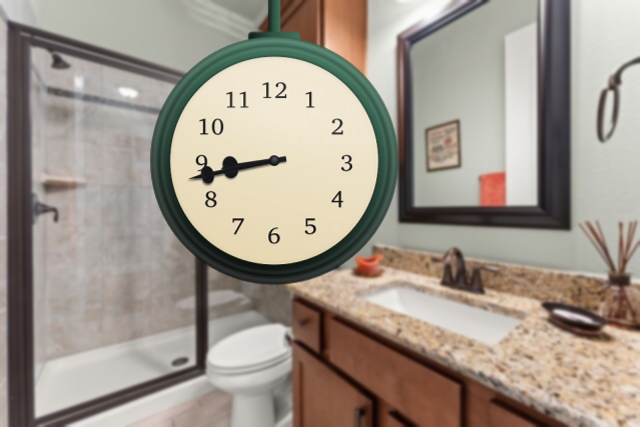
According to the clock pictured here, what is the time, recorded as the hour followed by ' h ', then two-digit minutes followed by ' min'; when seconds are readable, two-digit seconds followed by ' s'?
8 h 43 min
